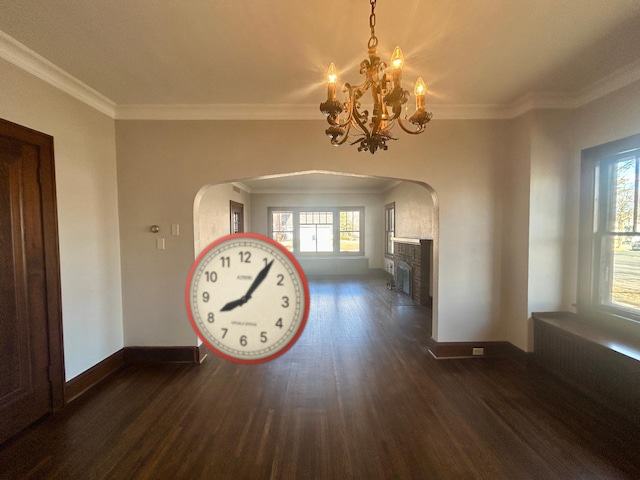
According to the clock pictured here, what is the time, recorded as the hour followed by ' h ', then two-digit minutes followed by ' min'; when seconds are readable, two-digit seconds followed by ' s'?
8 h 06 min
